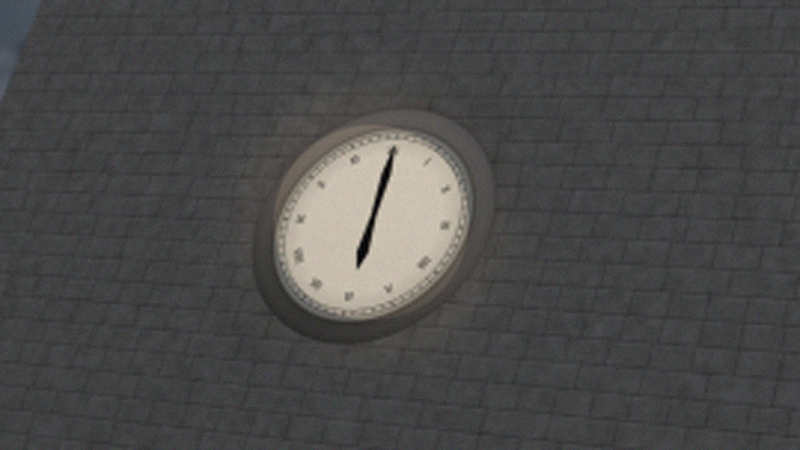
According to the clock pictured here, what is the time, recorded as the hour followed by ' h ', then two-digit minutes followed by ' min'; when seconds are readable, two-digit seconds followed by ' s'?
6 h 00 min
